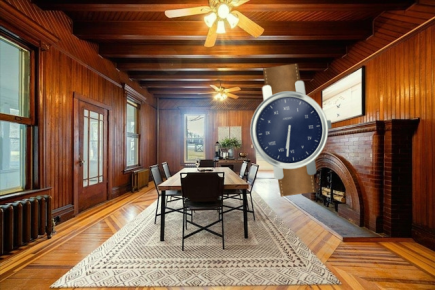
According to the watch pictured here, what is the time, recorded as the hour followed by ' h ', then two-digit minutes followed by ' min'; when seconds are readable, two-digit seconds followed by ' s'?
6 h 32 min
